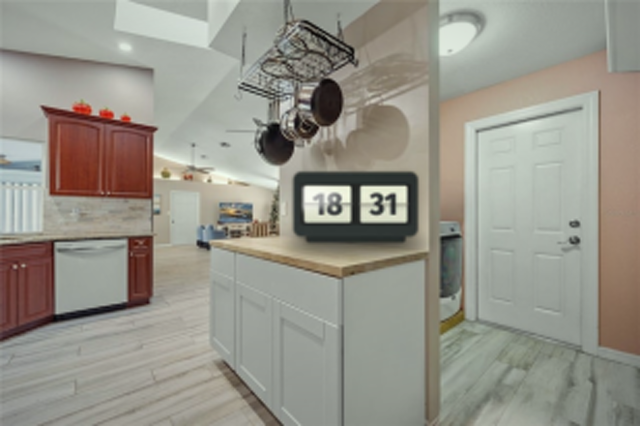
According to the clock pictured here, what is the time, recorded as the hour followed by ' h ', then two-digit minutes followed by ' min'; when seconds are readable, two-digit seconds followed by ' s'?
18 h 31 min
